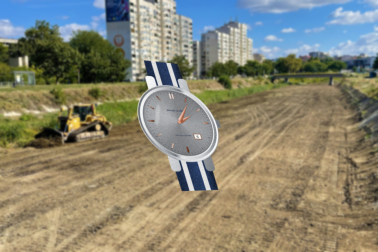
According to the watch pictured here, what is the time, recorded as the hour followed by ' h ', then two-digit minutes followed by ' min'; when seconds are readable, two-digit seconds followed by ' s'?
2 h 06 min
